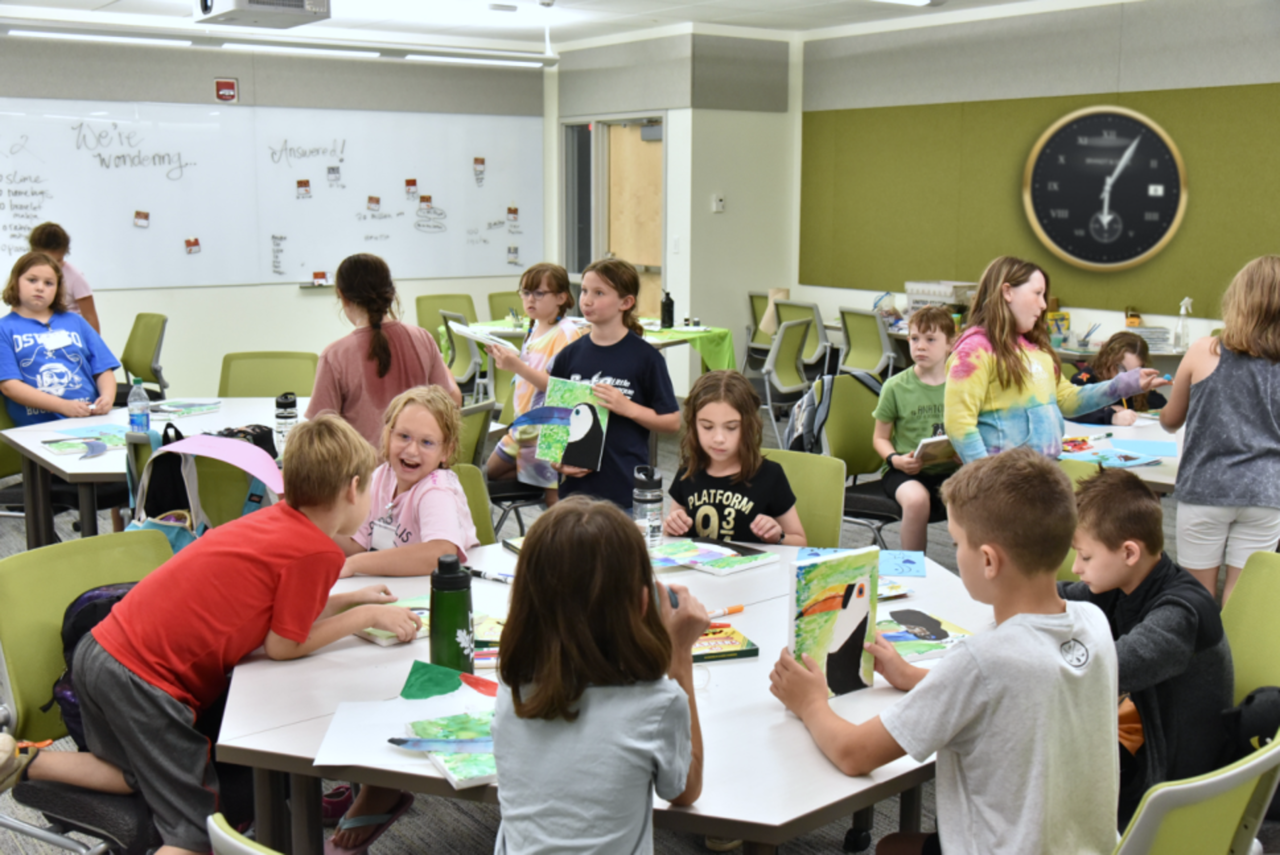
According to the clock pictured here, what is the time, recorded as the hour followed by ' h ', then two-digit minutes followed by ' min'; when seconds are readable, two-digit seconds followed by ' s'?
6 h 05 min
